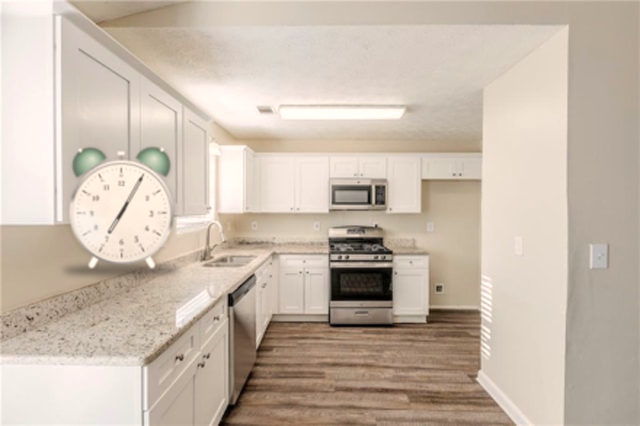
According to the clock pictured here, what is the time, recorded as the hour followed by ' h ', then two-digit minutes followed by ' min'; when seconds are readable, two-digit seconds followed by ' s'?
7 h 05 min
